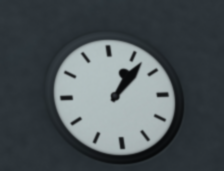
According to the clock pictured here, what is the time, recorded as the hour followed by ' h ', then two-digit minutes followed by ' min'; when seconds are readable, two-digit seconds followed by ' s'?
1 h 07 min
